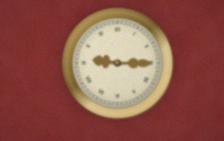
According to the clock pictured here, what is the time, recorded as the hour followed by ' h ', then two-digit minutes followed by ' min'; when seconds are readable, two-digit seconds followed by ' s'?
9 h 15 min
